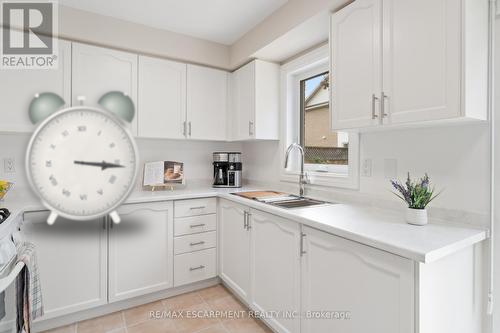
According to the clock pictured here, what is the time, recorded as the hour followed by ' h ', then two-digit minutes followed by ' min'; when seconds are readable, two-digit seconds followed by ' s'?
3 h 16 min
